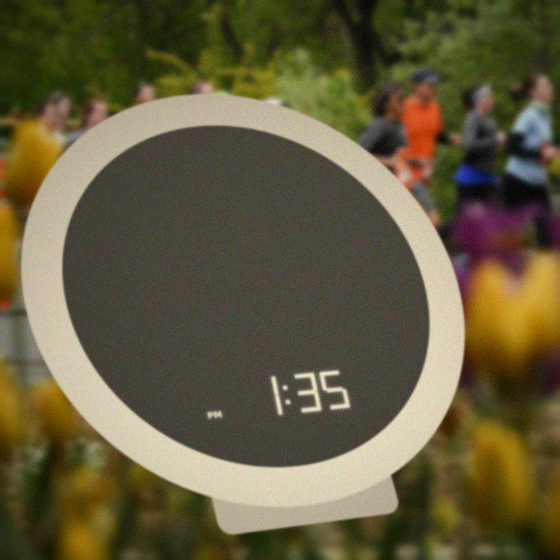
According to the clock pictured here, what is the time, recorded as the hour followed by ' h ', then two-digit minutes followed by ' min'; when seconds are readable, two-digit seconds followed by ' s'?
1 h 35 min
